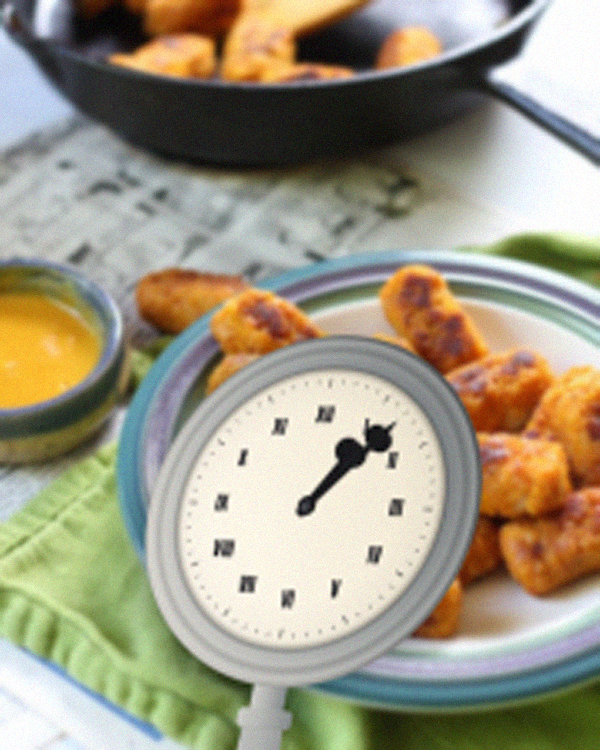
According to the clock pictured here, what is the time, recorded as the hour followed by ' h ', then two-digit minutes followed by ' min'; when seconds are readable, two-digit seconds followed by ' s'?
1 h 07 min
